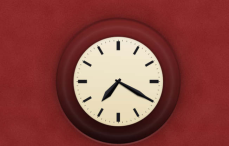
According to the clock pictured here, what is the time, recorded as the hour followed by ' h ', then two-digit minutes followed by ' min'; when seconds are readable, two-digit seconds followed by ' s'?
7 h 20 min
